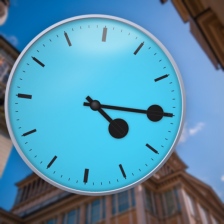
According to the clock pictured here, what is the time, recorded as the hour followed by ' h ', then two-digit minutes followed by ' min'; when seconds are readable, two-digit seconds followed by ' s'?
4 h 15 min
